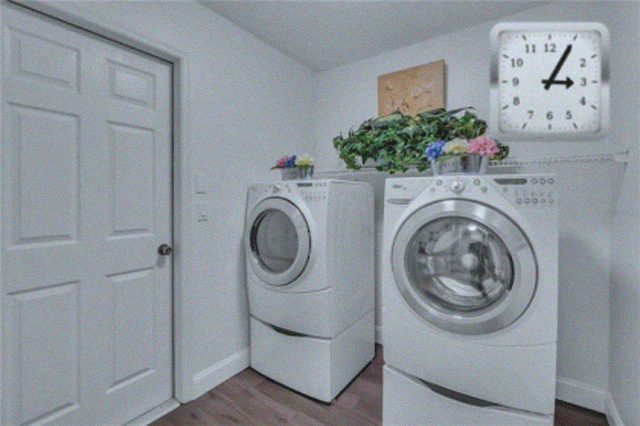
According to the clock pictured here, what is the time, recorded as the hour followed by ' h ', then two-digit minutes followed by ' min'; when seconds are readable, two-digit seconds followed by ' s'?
3 h 05 min
